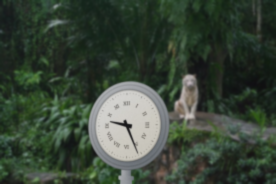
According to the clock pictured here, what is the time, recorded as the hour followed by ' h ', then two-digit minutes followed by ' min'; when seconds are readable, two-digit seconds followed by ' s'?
9 h 26 min
